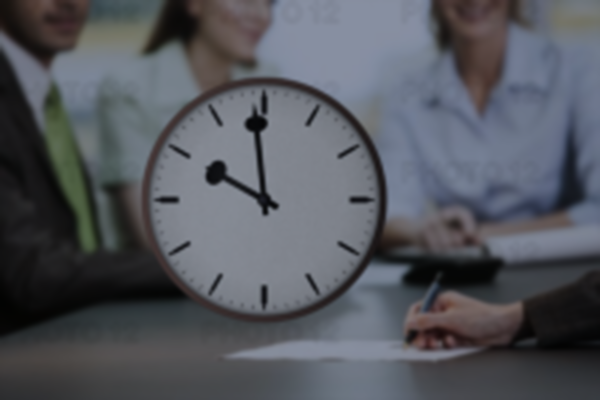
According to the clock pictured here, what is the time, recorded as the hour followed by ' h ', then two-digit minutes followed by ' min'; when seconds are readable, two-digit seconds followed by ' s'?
9 h 59 min
